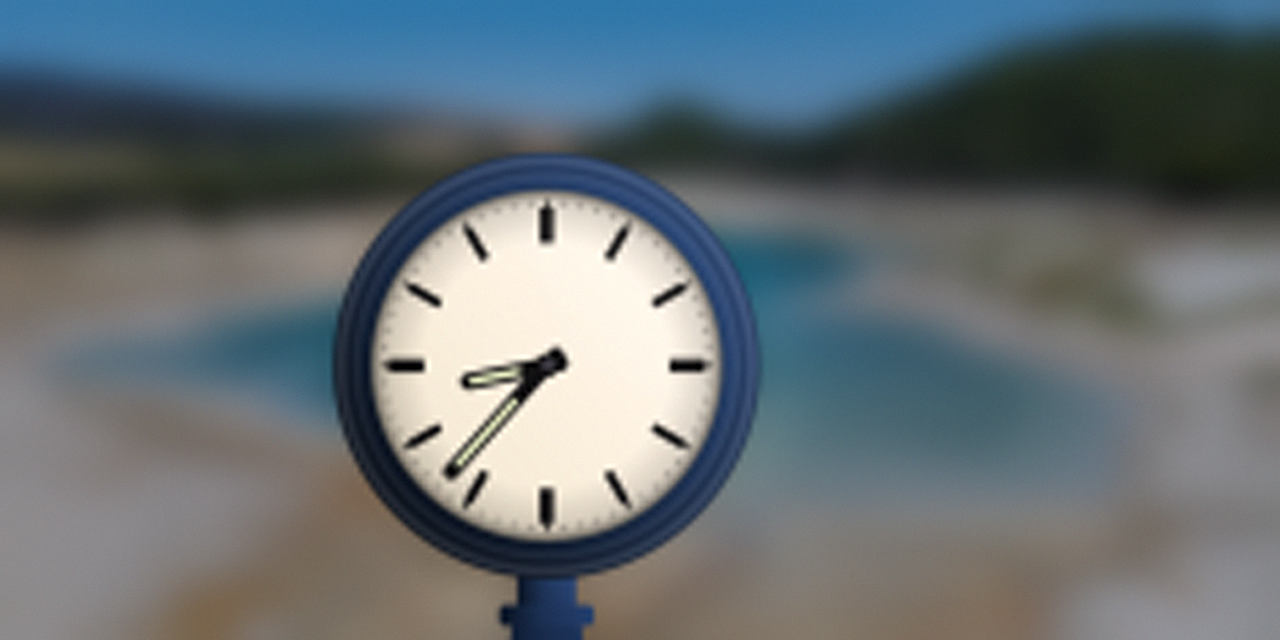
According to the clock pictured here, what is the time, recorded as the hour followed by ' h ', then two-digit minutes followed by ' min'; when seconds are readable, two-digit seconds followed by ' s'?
8 h 37 min
